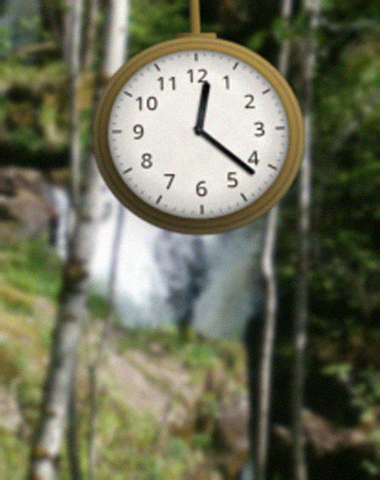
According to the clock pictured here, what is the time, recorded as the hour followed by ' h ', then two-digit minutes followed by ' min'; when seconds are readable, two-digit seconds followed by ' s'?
12 h 22 min
